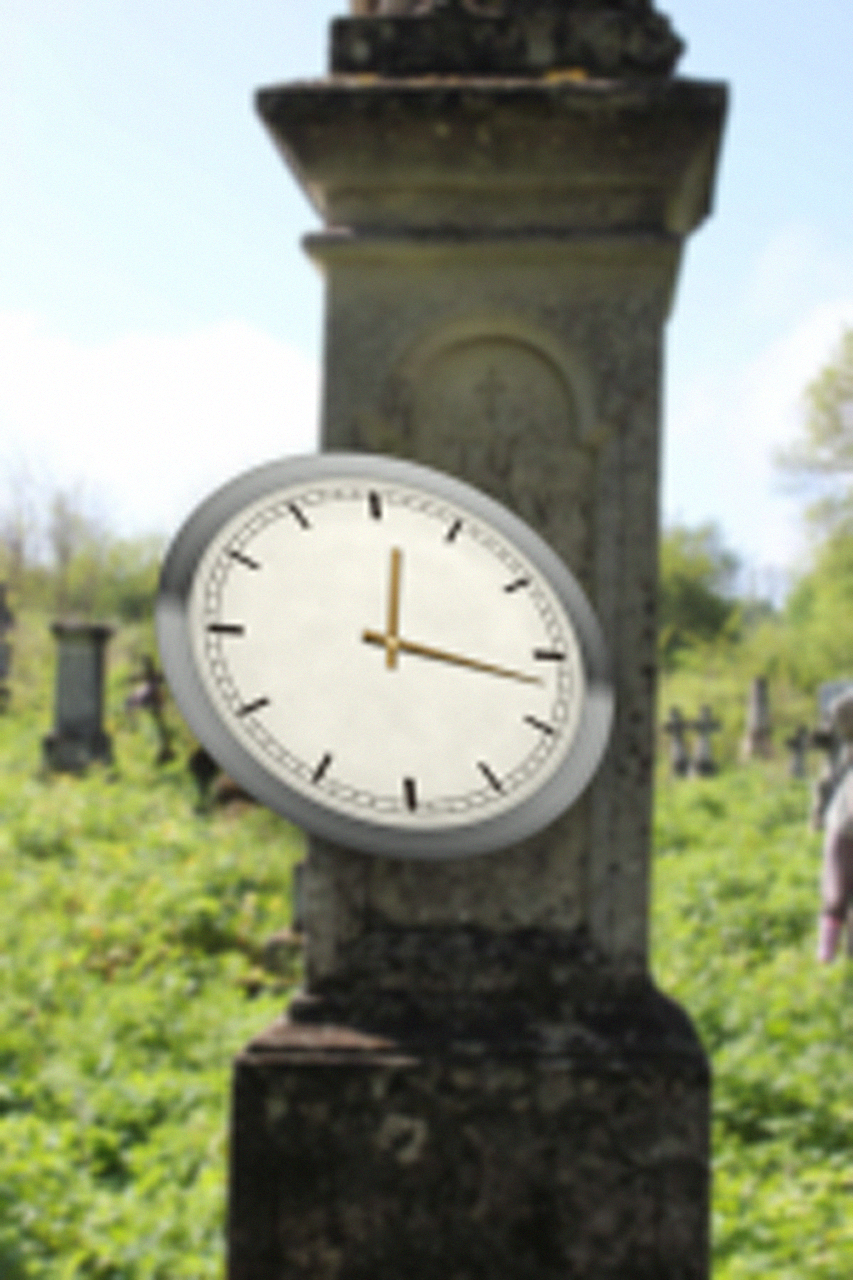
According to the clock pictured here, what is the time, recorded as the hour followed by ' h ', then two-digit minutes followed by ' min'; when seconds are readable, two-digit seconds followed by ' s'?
12 h 17 min
